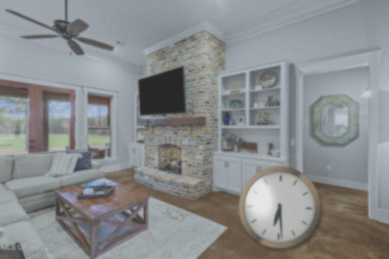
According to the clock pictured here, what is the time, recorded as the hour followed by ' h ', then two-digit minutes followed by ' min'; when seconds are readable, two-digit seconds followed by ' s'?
6 h 29 min
